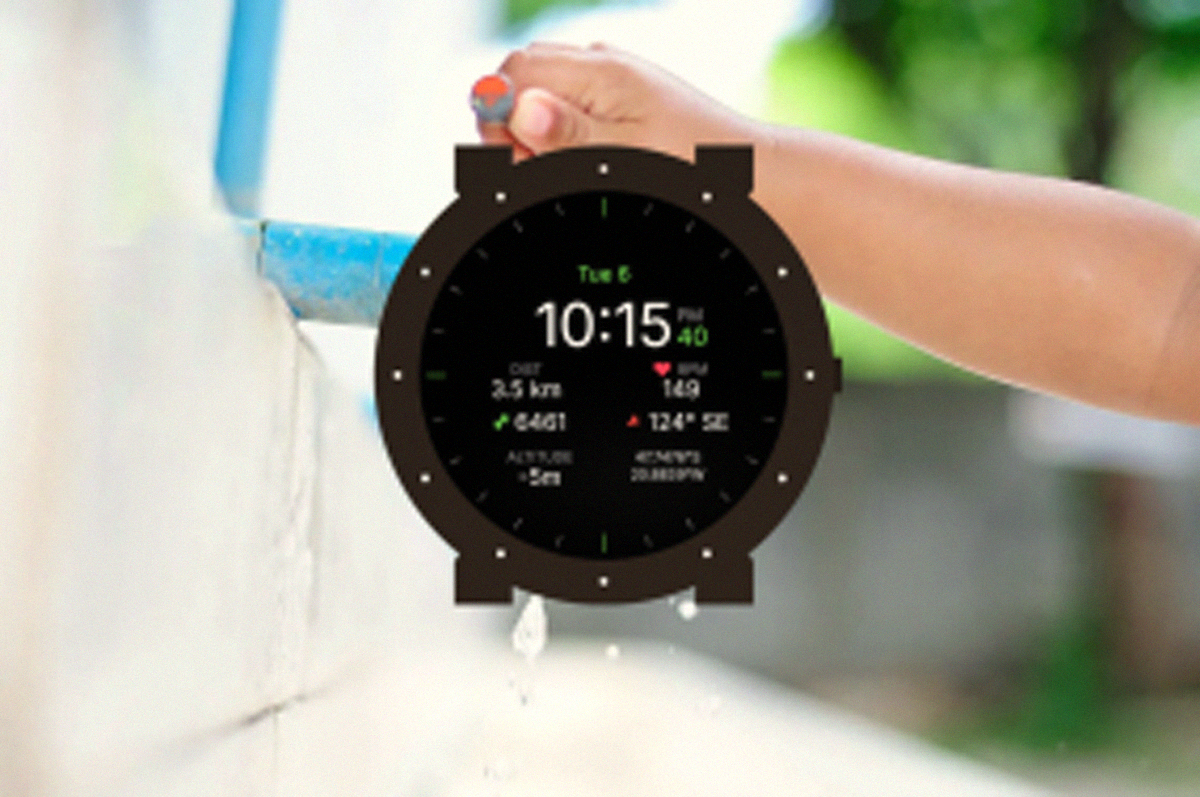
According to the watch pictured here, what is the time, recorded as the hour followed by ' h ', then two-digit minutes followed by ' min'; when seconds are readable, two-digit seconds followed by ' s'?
10 h 15 min
